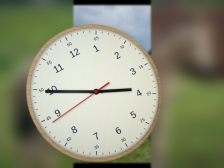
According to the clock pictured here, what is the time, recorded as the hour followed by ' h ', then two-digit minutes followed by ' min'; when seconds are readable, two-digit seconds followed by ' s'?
3 h 49 min 44 s
